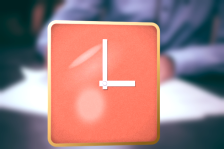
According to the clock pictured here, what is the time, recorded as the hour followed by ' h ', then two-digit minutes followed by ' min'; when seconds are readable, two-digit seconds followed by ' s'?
3 h 00 min
